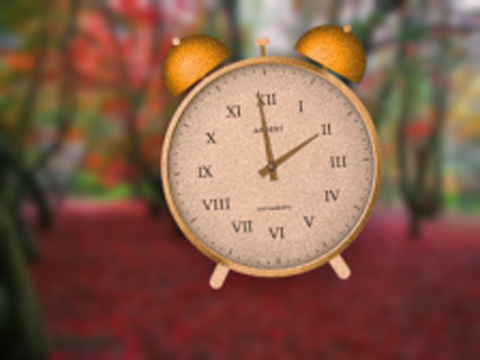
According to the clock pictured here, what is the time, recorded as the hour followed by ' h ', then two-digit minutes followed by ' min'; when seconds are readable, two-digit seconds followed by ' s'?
1 h 59 min
